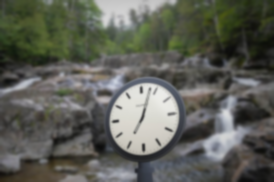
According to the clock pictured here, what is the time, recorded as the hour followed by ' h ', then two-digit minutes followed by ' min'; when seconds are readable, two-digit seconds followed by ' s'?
7 h 03 min
